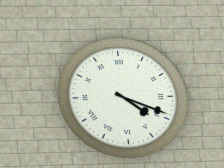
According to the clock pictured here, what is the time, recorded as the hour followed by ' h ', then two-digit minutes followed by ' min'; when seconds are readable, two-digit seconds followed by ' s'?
4 h 19 min
